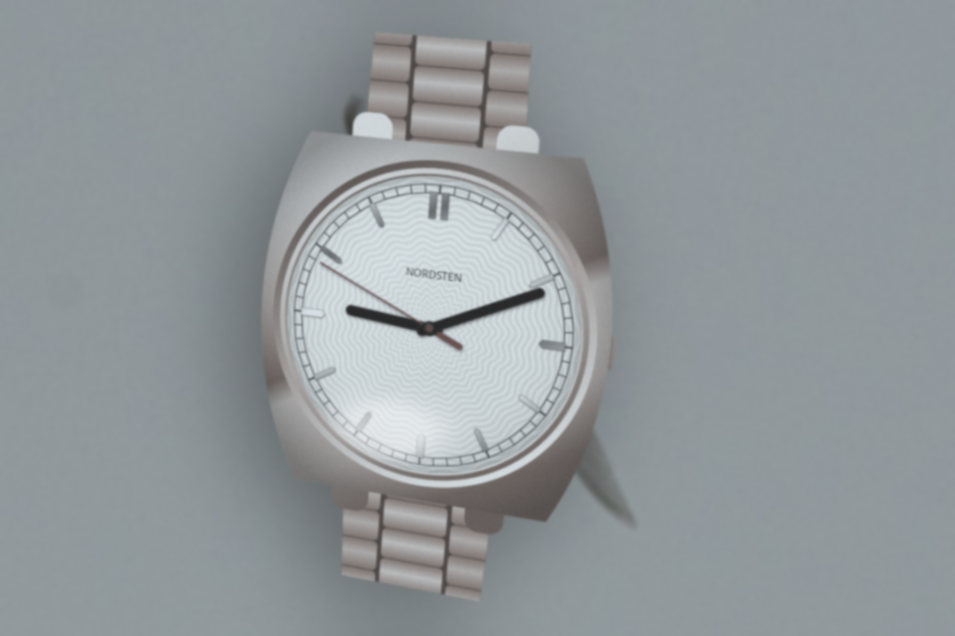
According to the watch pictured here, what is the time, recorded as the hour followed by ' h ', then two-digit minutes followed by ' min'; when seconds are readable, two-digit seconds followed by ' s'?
9 h 10 min 49 s
